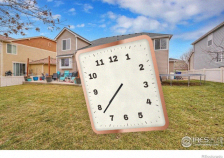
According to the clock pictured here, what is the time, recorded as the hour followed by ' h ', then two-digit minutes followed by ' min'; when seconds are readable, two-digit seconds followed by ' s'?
7 h 38 min
